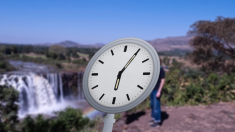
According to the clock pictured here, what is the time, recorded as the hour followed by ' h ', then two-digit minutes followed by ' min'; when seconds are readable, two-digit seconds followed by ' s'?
6 h 05 min
